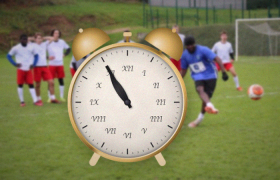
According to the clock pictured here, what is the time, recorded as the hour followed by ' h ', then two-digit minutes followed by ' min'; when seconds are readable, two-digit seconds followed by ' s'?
10 h 55 min
